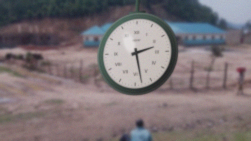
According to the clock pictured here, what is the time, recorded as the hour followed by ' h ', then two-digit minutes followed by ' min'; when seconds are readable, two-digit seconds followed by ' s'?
2 h 28 min
